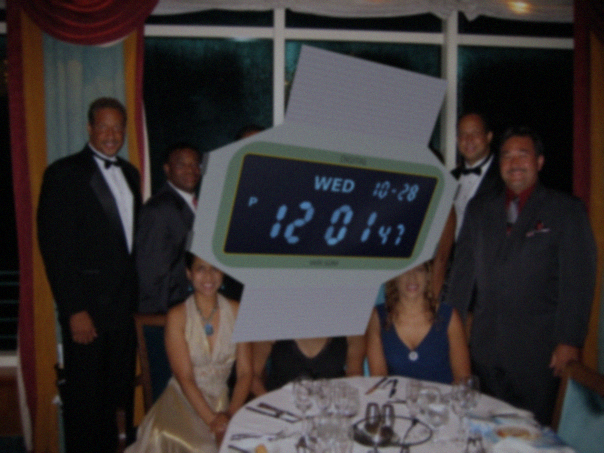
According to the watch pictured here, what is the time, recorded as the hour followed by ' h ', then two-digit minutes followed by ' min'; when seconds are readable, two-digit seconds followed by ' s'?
12 h 01 min 47 s
